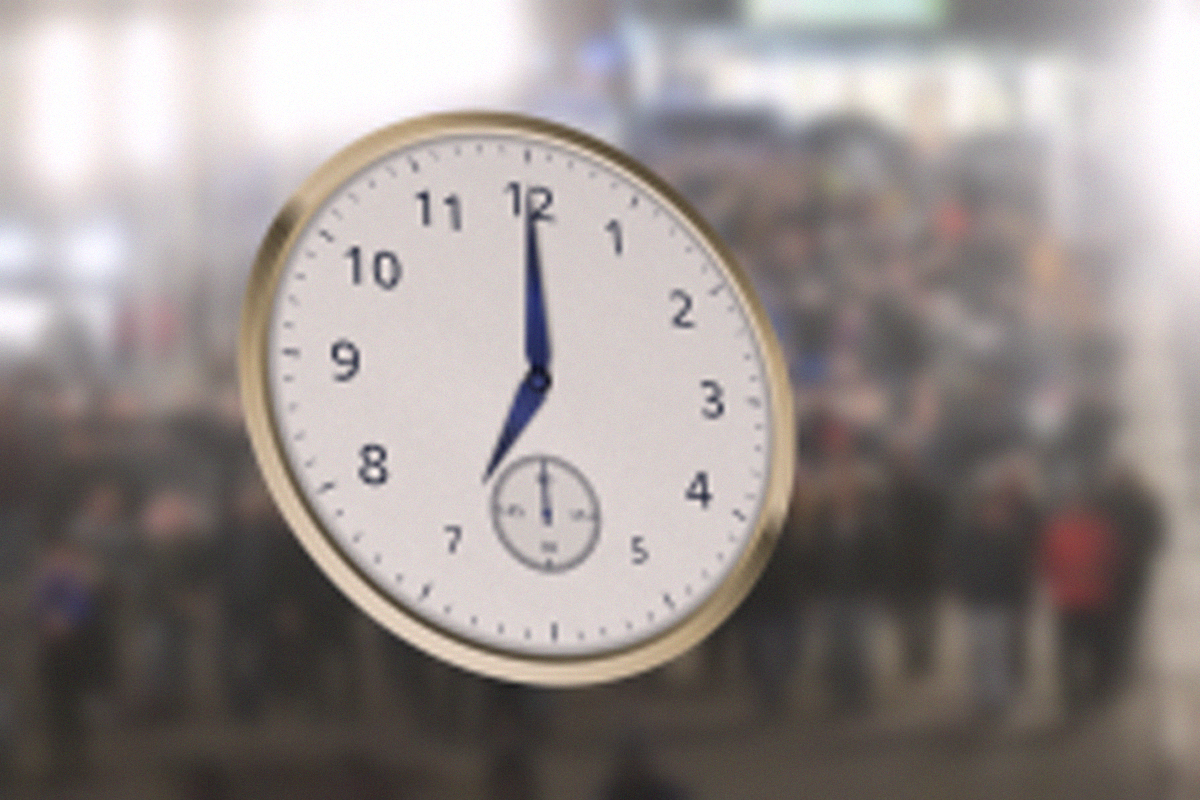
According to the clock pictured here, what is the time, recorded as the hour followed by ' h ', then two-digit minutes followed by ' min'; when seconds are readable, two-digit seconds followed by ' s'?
7 h 00 min
